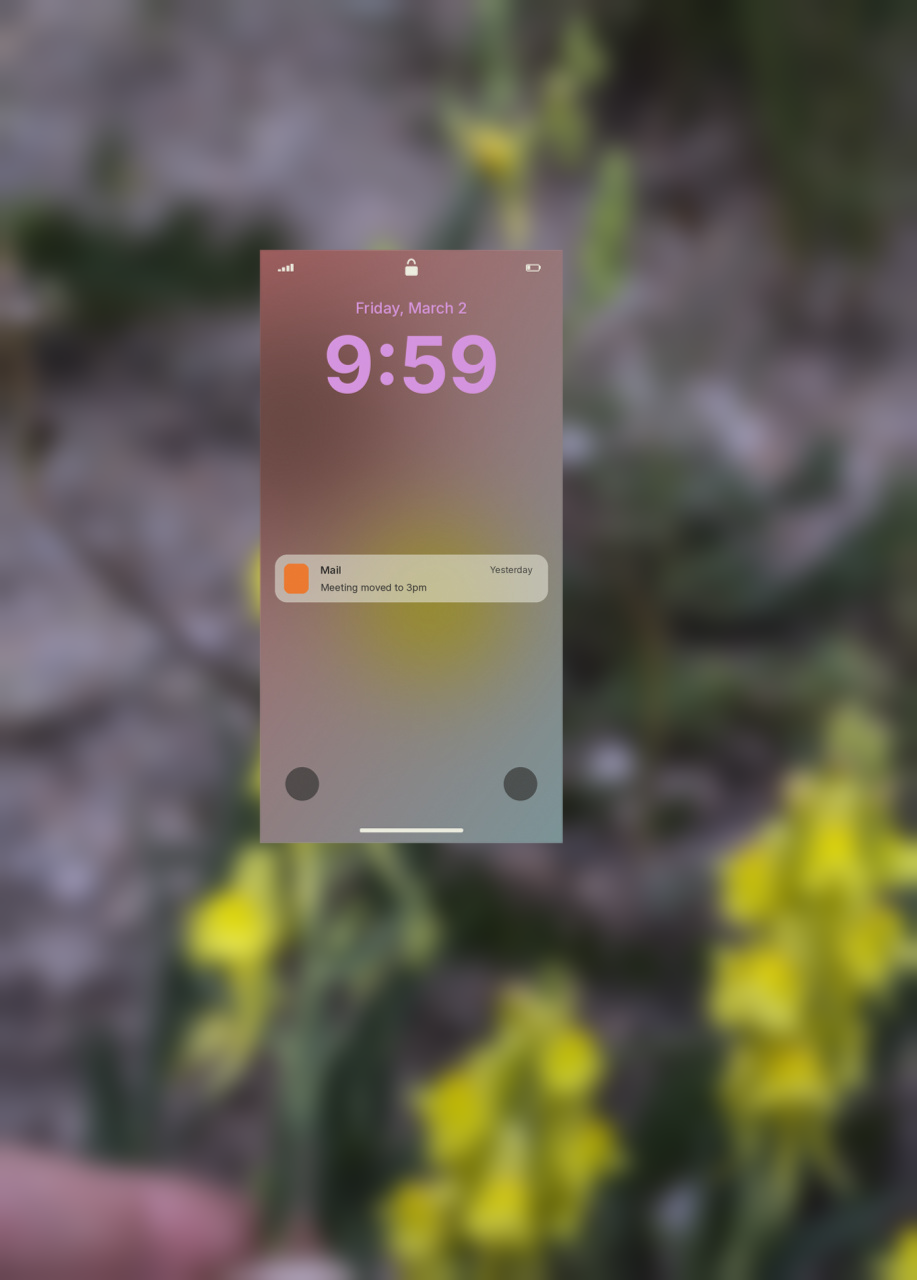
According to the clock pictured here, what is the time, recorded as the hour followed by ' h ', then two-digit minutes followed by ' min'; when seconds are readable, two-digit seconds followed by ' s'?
9 h 59 min
